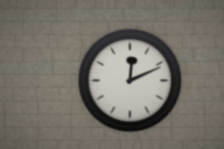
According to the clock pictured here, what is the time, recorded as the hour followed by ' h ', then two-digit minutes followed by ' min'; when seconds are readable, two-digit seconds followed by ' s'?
12 h 11 min
